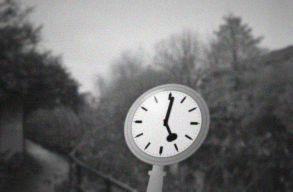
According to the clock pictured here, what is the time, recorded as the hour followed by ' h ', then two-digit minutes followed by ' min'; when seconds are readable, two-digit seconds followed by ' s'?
5 h 01 min
